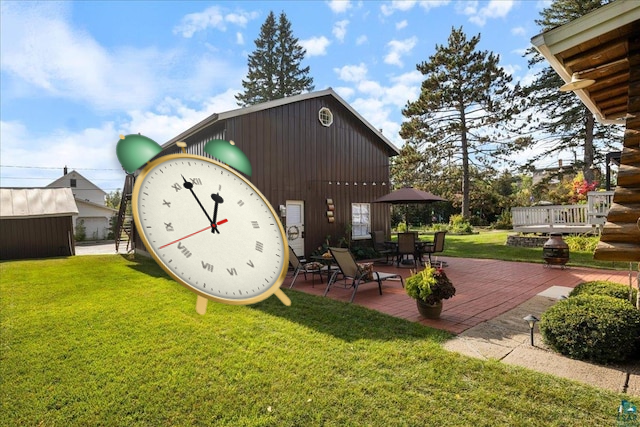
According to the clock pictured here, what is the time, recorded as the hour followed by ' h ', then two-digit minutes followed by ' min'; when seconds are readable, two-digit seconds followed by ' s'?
12 h 57 min 42 s
